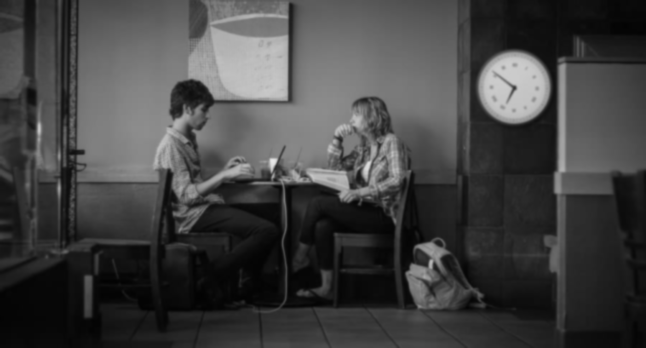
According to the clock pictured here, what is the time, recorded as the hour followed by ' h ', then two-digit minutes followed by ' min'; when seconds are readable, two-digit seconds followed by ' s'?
6 h 51 min
